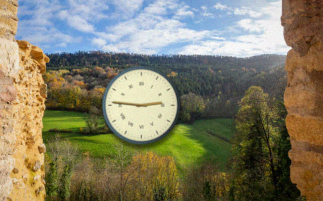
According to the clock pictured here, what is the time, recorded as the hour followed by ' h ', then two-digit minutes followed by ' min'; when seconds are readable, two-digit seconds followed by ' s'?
2 h 46 min
